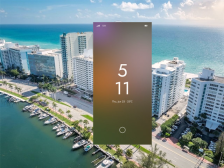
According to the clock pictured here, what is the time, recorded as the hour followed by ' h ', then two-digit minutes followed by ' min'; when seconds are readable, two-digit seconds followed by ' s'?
5 h 11 min
